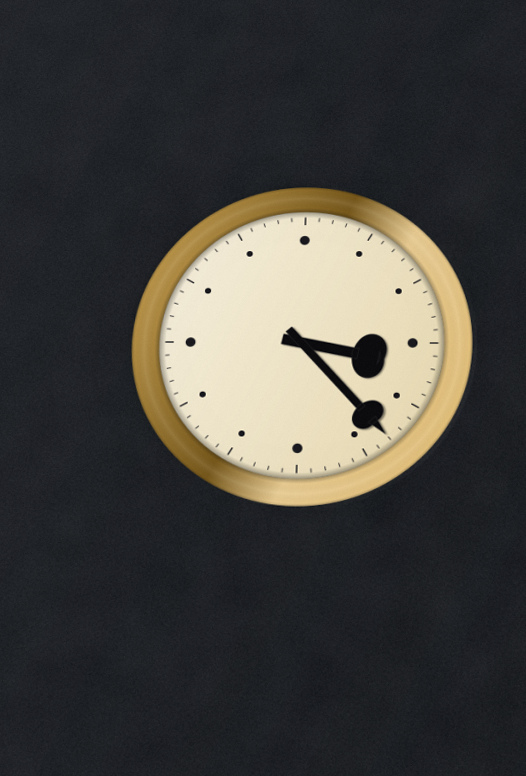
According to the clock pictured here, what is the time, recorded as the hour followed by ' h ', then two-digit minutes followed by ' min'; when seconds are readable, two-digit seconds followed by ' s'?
3 h 23 min
